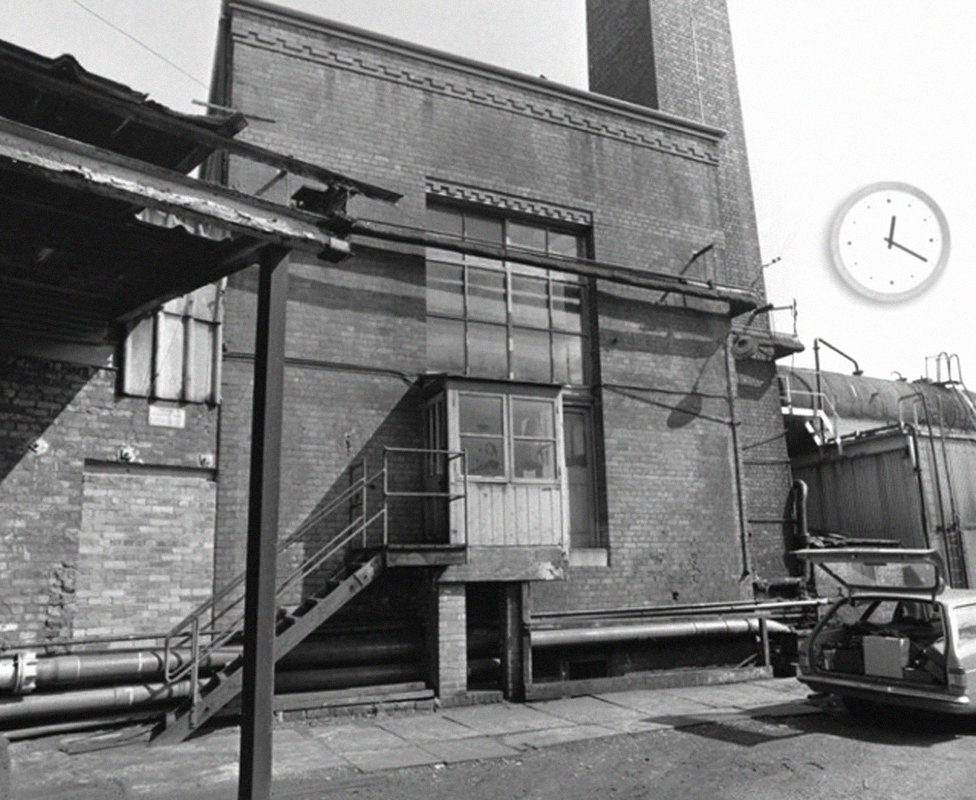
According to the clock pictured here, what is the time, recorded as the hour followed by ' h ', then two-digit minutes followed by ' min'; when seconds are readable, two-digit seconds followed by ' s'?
12 h 20 min
